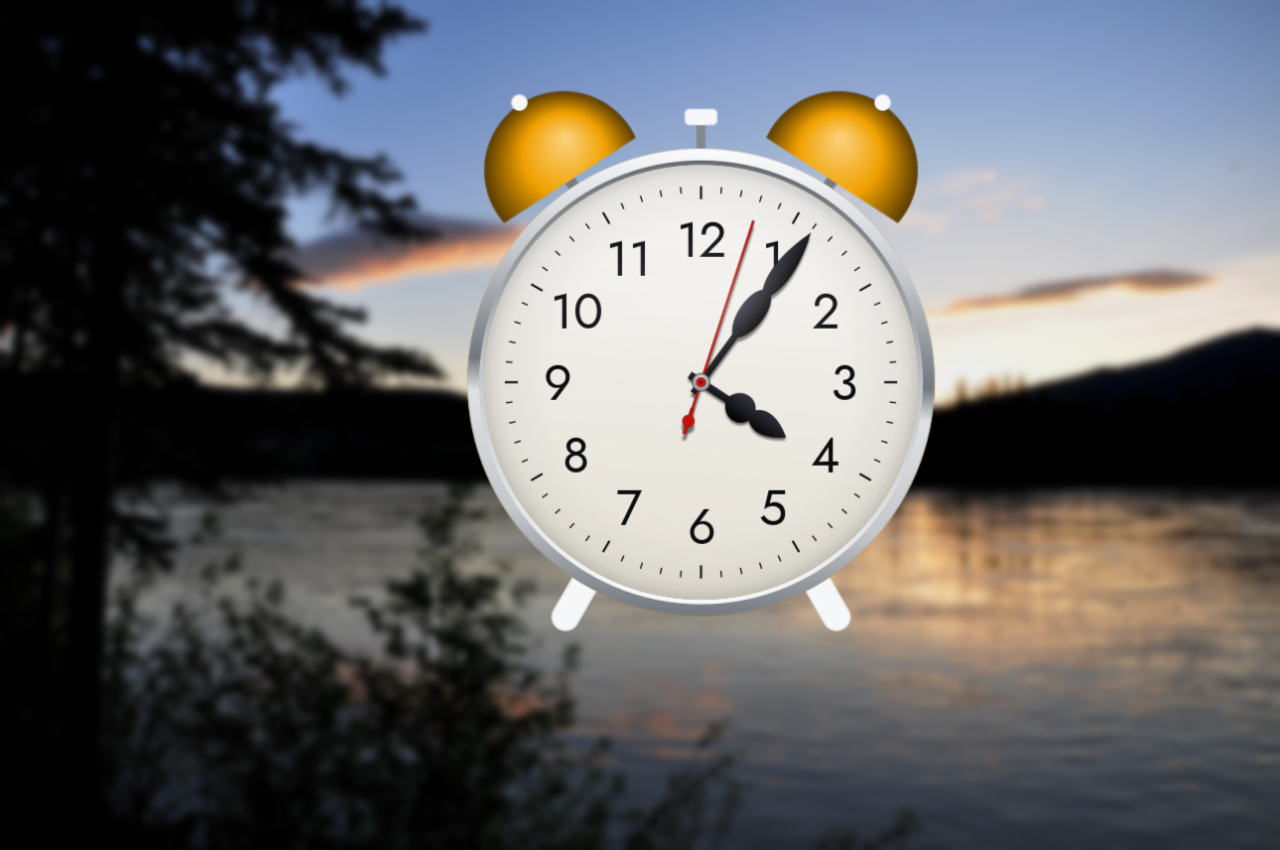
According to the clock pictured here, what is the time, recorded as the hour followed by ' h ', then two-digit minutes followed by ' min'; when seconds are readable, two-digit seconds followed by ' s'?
4 h 06 min 03 s
